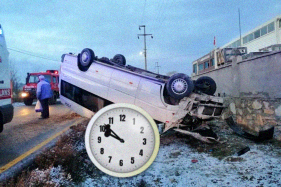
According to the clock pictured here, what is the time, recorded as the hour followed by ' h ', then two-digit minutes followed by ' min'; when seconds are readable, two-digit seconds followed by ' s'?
9 h 52 min
